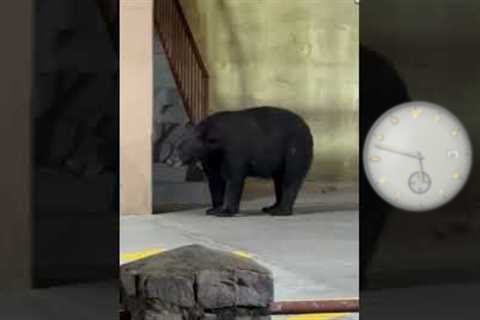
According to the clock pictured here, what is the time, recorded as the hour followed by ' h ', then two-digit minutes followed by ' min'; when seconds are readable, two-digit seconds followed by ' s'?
5 h 48 min
